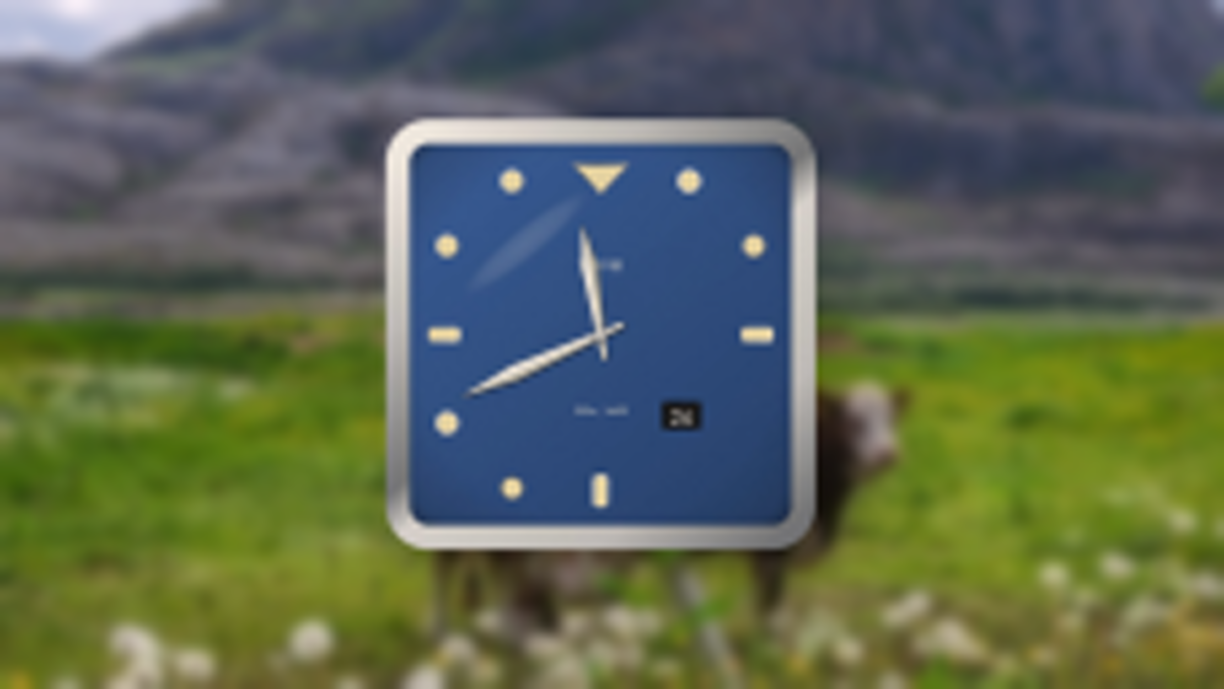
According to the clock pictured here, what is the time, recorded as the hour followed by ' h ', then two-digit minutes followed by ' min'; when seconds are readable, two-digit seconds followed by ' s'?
11 h 41 min
